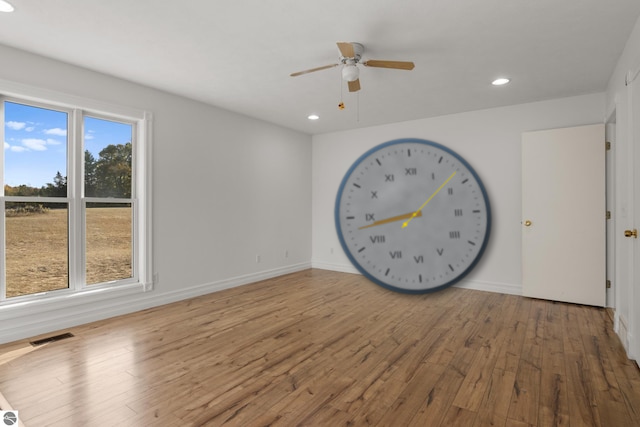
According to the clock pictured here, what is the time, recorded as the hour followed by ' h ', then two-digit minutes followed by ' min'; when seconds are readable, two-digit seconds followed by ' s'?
8 h 43 min 08 s
